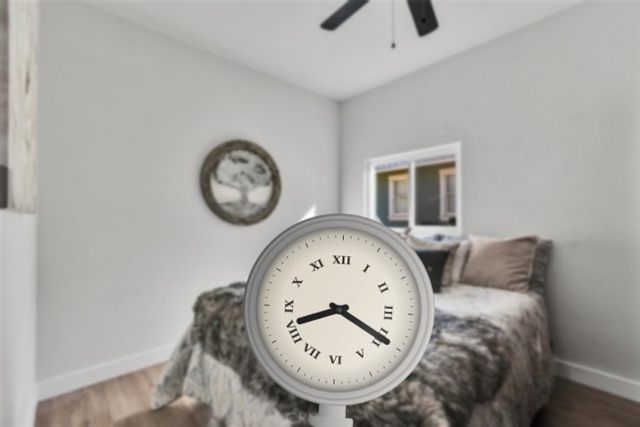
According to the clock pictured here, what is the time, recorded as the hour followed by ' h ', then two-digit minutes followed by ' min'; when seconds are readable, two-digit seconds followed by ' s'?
8 h 20 min
